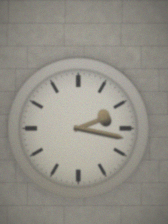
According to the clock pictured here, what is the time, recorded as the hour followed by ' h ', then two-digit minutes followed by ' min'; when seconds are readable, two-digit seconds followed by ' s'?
2 h 17 min
